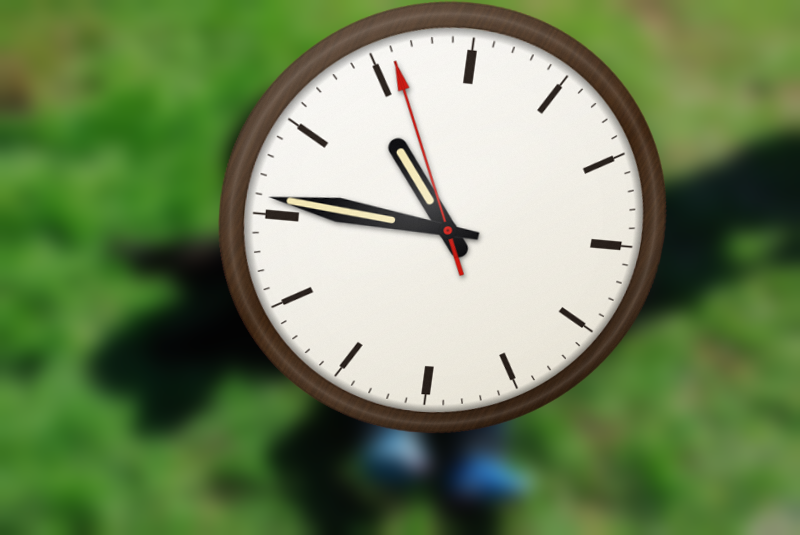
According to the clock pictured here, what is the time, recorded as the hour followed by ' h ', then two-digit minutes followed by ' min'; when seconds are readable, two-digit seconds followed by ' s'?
10 h 45 min 56 s
